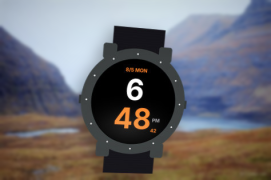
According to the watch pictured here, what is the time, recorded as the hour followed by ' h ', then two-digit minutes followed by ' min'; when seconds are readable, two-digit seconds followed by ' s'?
6 h 48 min
